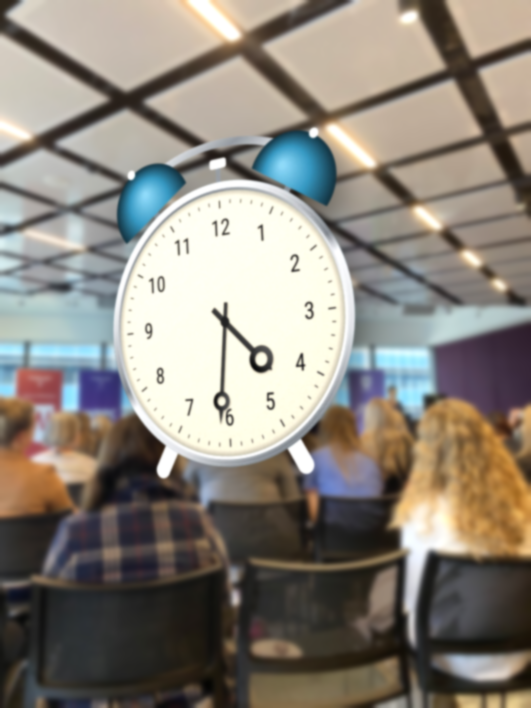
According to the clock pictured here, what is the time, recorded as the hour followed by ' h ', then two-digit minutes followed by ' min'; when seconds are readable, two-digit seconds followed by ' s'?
4 h 31 min
